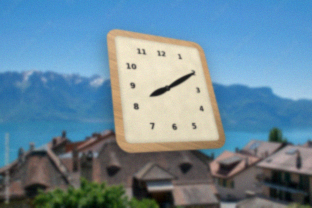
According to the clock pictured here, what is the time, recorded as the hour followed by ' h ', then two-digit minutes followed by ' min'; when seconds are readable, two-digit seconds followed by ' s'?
8 h 10 min
